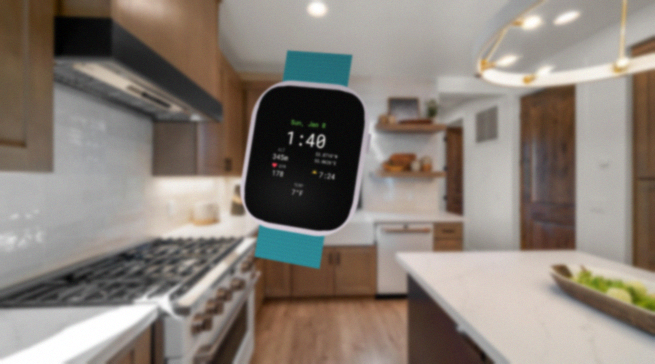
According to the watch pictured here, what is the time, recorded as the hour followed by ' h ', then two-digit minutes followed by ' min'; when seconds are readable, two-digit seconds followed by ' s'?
1 h 40 min
